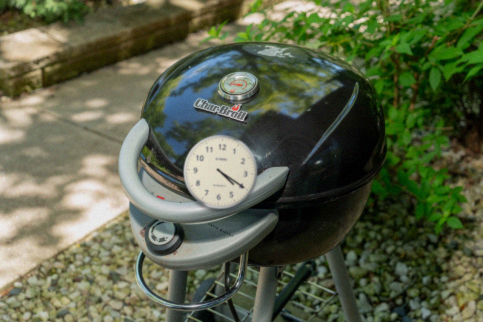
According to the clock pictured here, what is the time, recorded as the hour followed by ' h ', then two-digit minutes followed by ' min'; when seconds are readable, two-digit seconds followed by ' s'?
4 h 20 min
